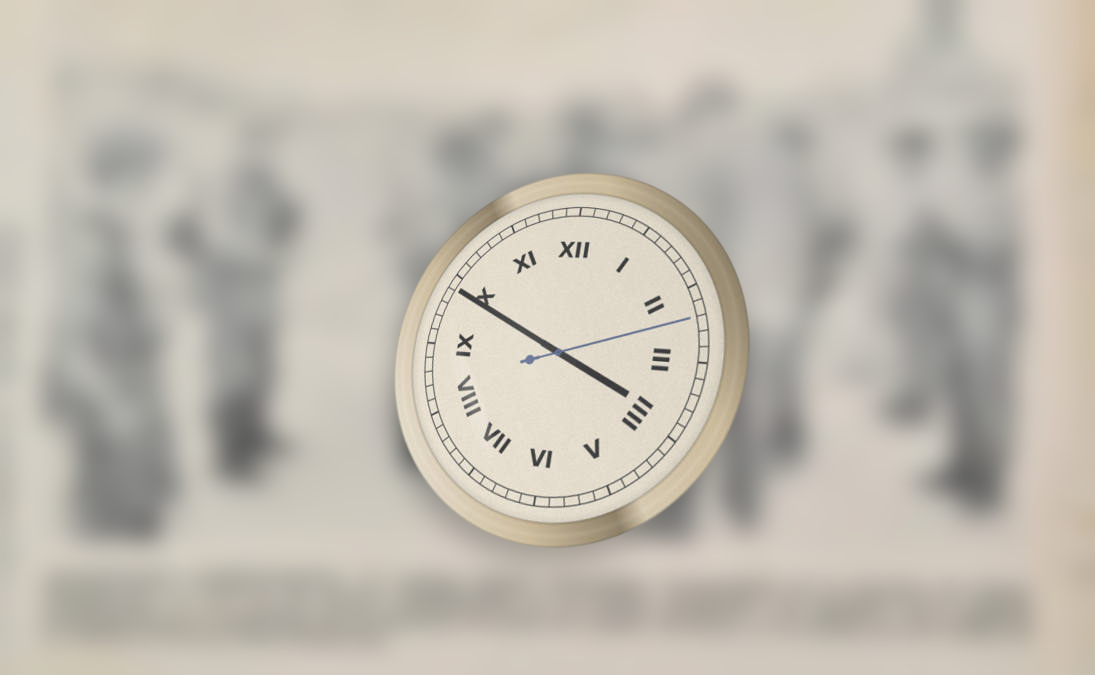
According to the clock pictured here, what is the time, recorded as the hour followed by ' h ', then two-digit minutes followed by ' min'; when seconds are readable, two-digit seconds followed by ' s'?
3 h 49 min 12 s
